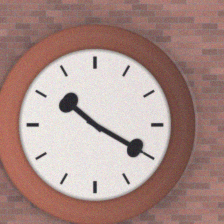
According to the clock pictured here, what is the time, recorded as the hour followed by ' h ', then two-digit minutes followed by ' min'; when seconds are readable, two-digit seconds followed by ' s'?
10 h 20 min
